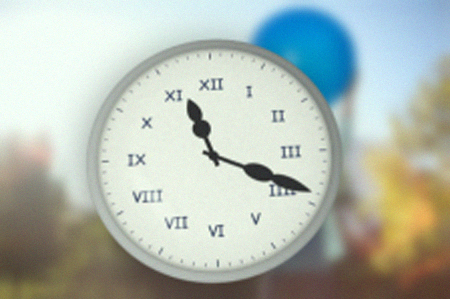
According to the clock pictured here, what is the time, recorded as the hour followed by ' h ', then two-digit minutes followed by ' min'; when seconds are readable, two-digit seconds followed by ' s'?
11 h 19 min
